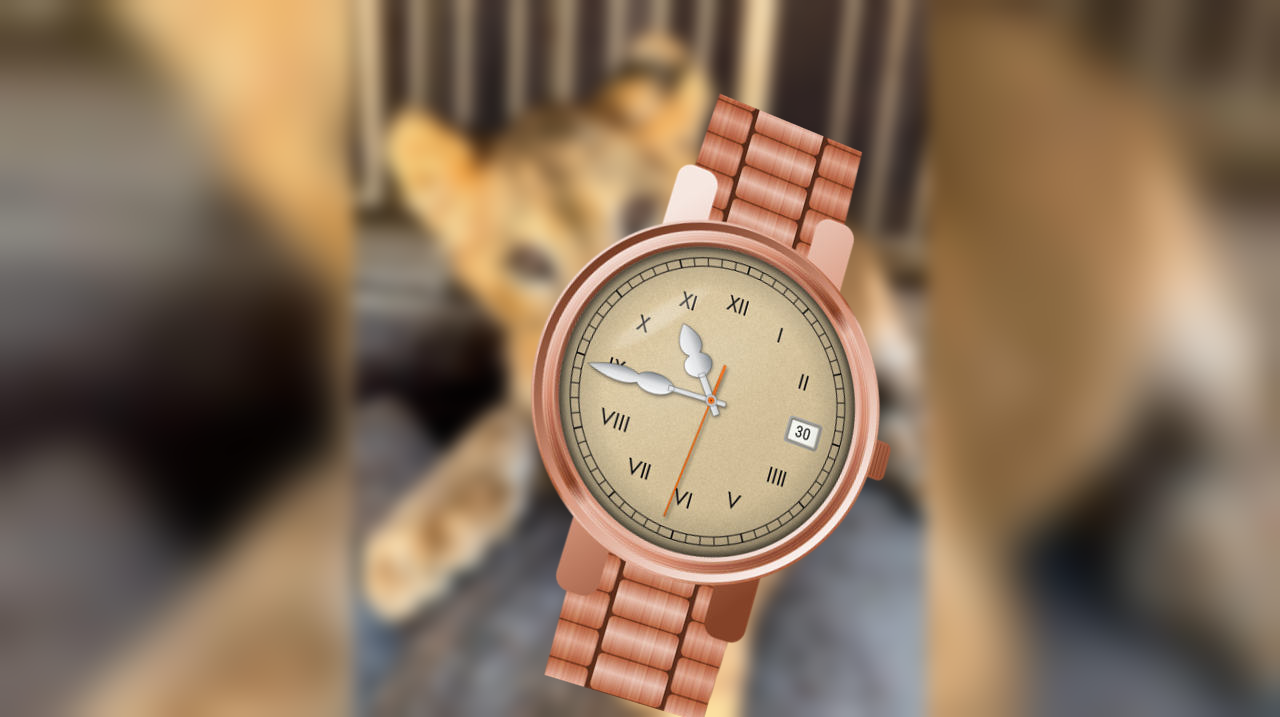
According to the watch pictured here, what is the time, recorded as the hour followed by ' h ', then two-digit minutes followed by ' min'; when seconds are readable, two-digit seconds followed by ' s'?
10 h 44 min 31 s
